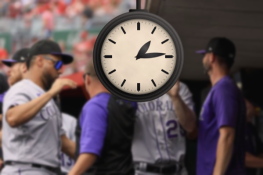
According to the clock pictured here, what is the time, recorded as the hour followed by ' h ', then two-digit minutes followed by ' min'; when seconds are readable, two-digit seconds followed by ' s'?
1 h 14 min
